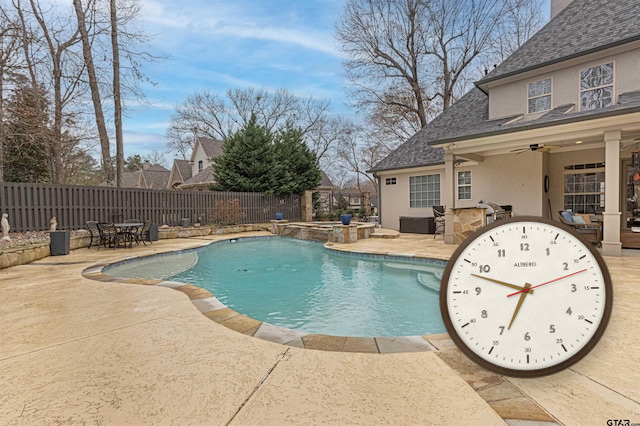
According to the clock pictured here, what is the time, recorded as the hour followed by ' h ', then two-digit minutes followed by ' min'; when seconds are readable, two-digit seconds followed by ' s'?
6 h 48 min 12 s
